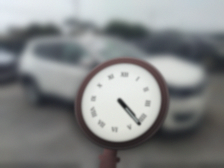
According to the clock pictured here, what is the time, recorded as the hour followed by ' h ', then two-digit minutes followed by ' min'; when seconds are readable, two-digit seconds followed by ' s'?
4 h 22 min
